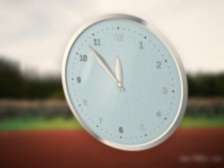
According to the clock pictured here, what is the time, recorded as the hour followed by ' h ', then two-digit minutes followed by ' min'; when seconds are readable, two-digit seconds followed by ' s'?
11 h 53 min
